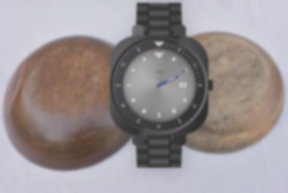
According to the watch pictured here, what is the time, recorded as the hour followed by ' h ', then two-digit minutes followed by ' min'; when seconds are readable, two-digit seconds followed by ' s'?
2 h 10 min
